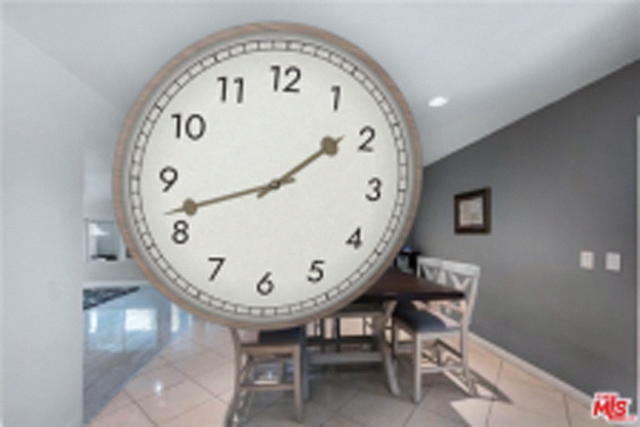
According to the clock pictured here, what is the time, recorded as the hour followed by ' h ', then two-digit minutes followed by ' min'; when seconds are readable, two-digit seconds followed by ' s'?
1 h 42 min
